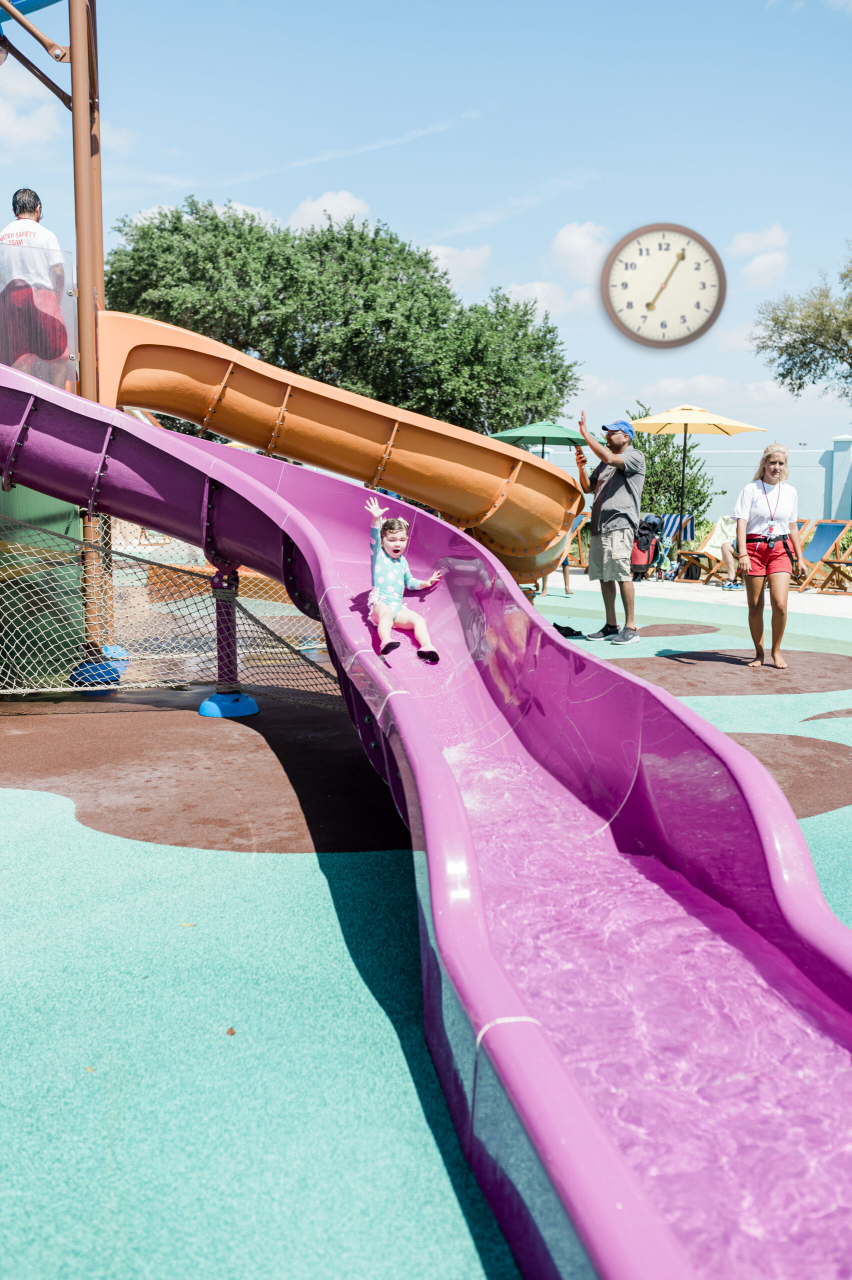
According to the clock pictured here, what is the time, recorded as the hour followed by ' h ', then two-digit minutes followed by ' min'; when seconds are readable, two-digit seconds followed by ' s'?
7 h 05 min
